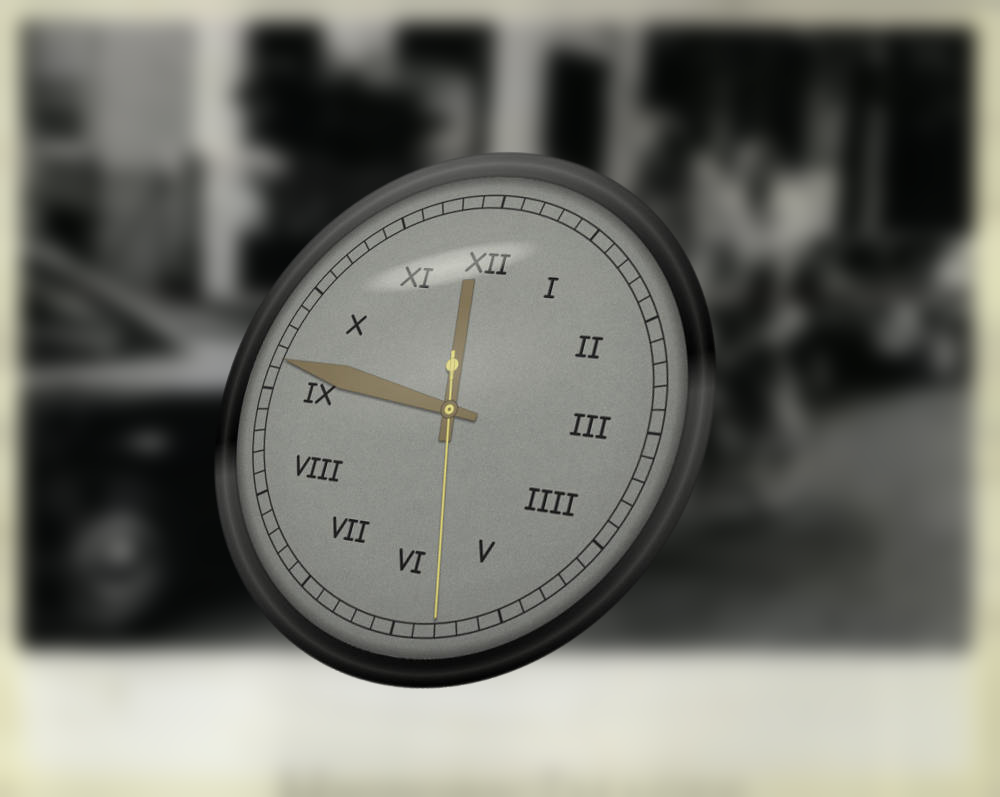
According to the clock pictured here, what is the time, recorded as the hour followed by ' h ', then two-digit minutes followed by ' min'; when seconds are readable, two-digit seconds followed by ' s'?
11 h 46 min 28 s
